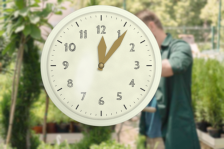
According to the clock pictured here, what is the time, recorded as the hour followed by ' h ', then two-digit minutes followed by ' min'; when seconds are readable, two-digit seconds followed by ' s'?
12 h 06 min
